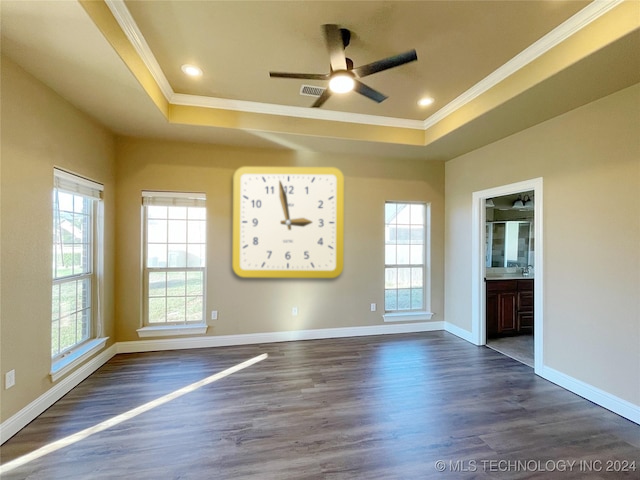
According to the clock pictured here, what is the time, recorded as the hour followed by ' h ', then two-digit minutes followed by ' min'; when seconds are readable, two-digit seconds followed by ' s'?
2 h 58 min
